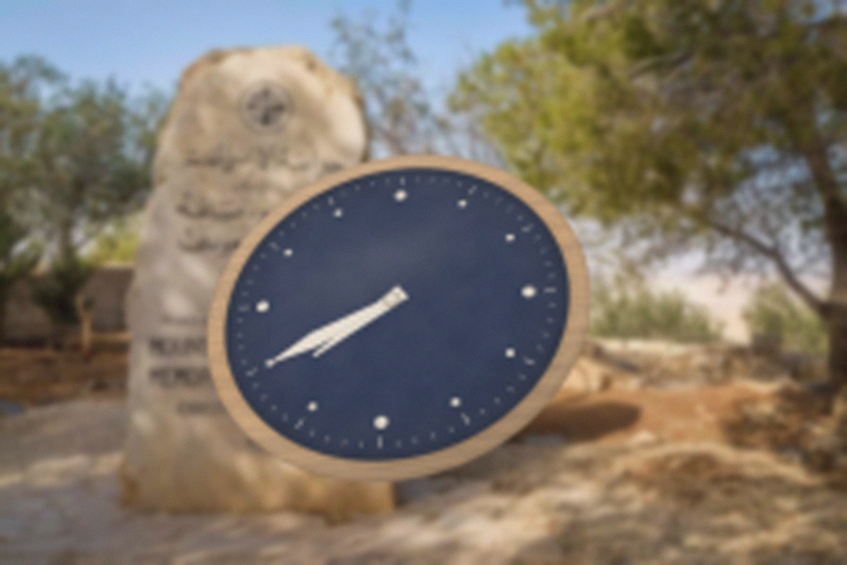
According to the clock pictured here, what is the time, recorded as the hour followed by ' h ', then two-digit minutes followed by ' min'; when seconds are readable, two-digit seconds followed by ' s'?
7 h 40 min
